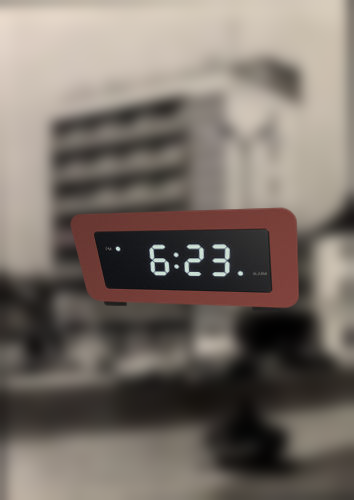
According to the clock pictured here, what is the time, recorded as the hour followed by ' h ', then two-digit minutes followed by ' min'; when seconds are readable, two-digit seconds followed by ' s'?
6 h 23 min
